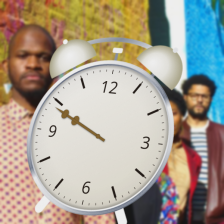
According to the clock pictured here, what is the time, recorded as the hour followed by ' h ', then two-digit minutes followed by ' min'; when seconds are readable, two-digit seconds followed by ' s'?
9 h 49 min
